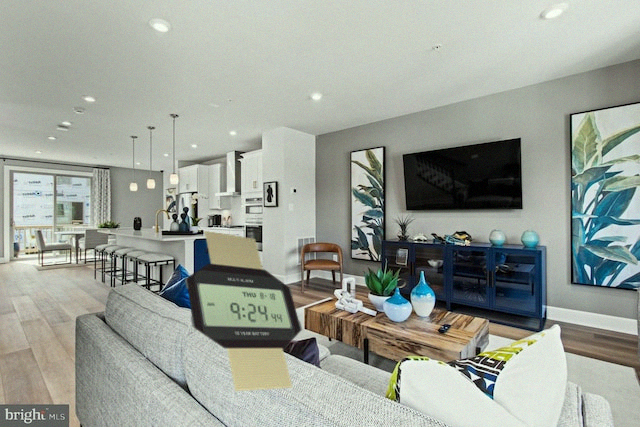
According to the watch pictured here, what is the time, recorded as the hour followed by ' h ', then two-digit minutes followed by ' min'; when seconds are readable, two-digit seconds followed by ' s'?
9 h 24 min 44 s
